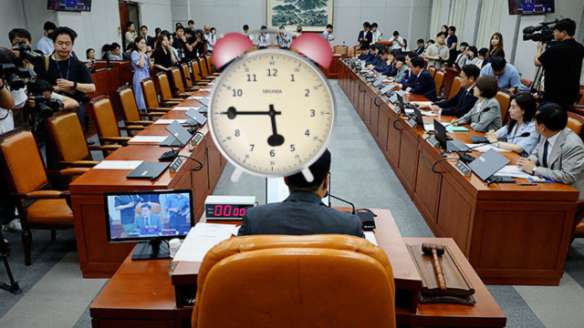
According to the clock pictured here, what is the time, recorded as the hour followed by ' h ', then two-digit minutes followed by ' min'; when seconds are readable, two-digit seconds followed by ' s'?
5 h 45 min
